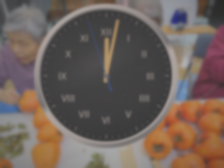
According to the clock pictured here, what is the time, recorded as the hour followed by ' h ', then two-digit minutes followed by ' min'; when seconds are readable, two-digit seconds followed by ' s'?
12 h 01 min 57 s
